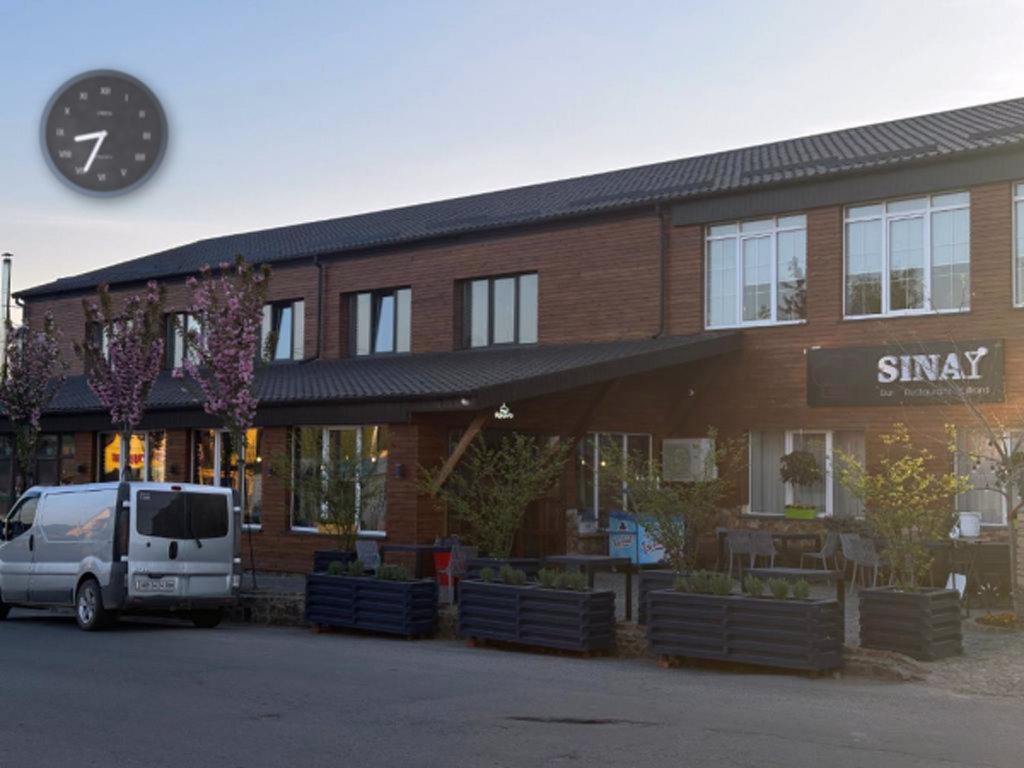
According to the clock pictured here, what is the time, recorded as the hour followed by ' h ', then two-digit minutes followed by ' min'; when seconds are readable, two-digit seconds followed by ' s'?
8 h 34 min
